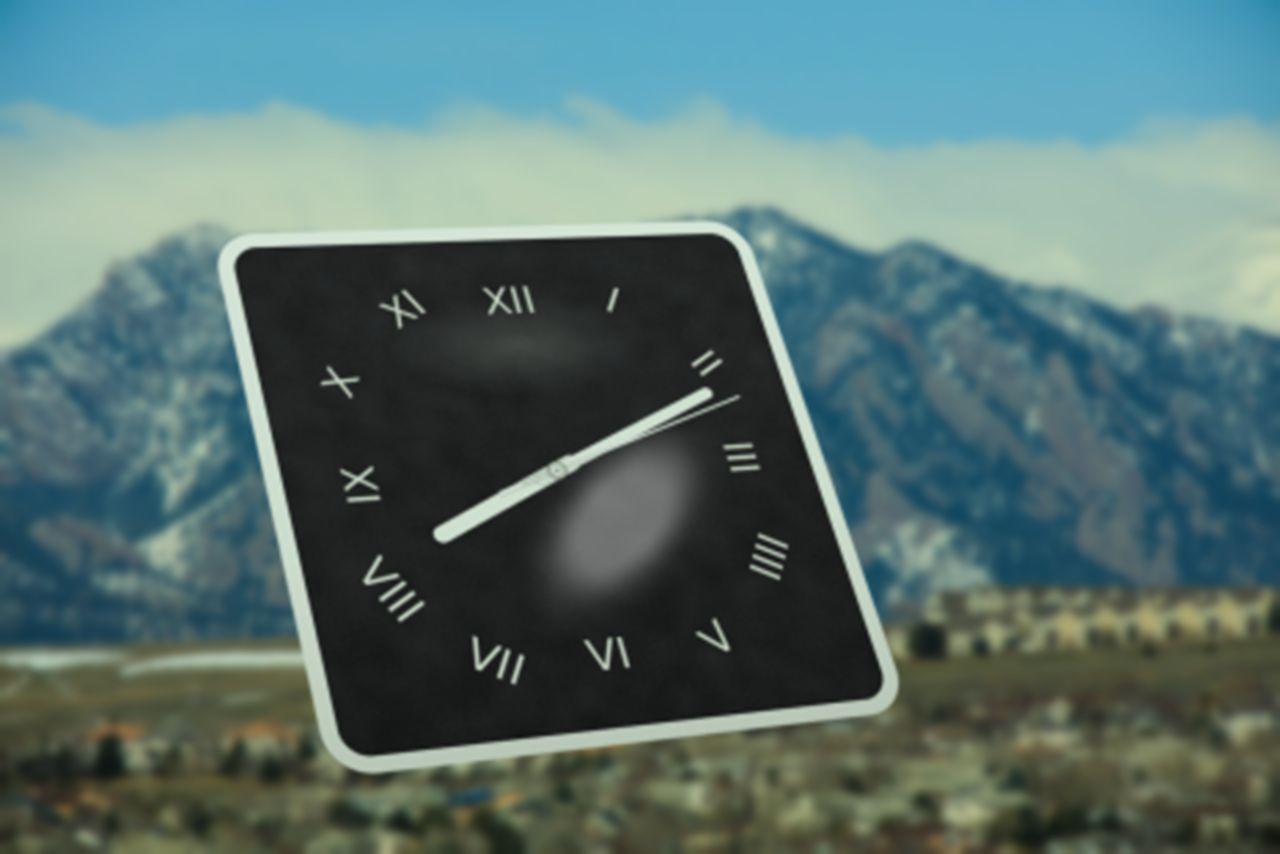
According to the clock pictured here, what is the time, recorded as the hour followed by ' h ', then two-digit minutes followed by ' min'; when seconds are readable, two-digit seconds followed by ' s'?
8 h 11 min 12 s
